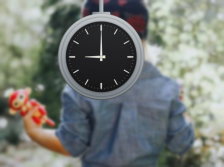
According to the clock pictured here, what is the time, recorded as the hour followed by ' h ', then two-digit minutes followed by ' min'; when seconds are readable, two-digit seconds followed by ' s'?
9 h 00 min
